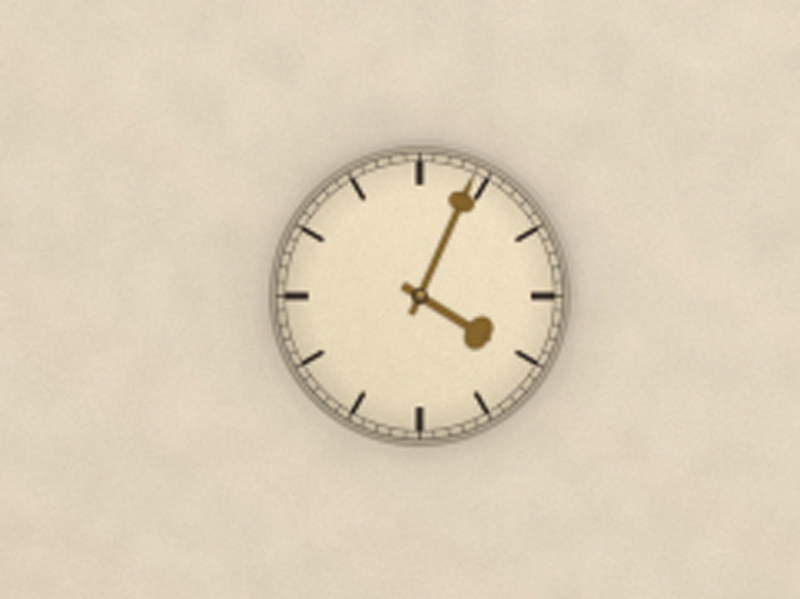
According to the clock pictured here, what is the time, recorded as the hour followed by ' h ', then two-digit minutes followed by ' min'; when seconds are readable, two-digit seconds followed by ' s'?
4 h 04 min
